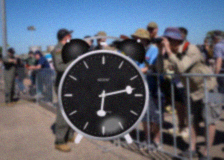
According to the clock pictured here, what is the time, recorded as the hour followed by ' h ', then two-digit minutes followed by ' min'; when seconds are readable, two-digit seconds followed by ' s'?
6 h 13 min
